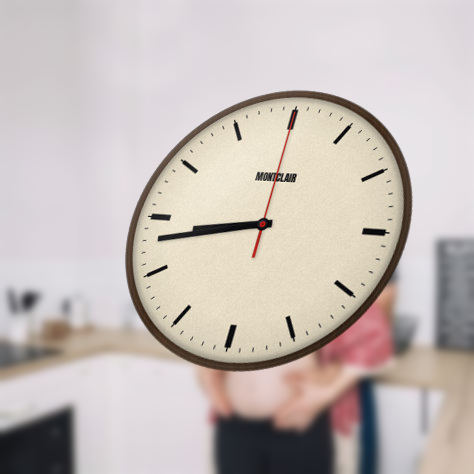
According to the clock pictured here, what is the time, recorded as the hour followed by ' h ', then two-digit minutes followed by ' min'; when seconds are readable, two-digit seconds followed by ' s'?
8 h 43 min 00 s
